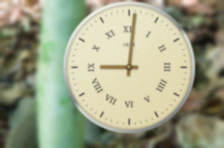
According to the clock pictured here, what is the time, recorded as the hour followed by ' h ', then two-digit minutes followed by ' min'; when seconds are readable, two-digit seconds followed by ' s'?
9 h 01 min
